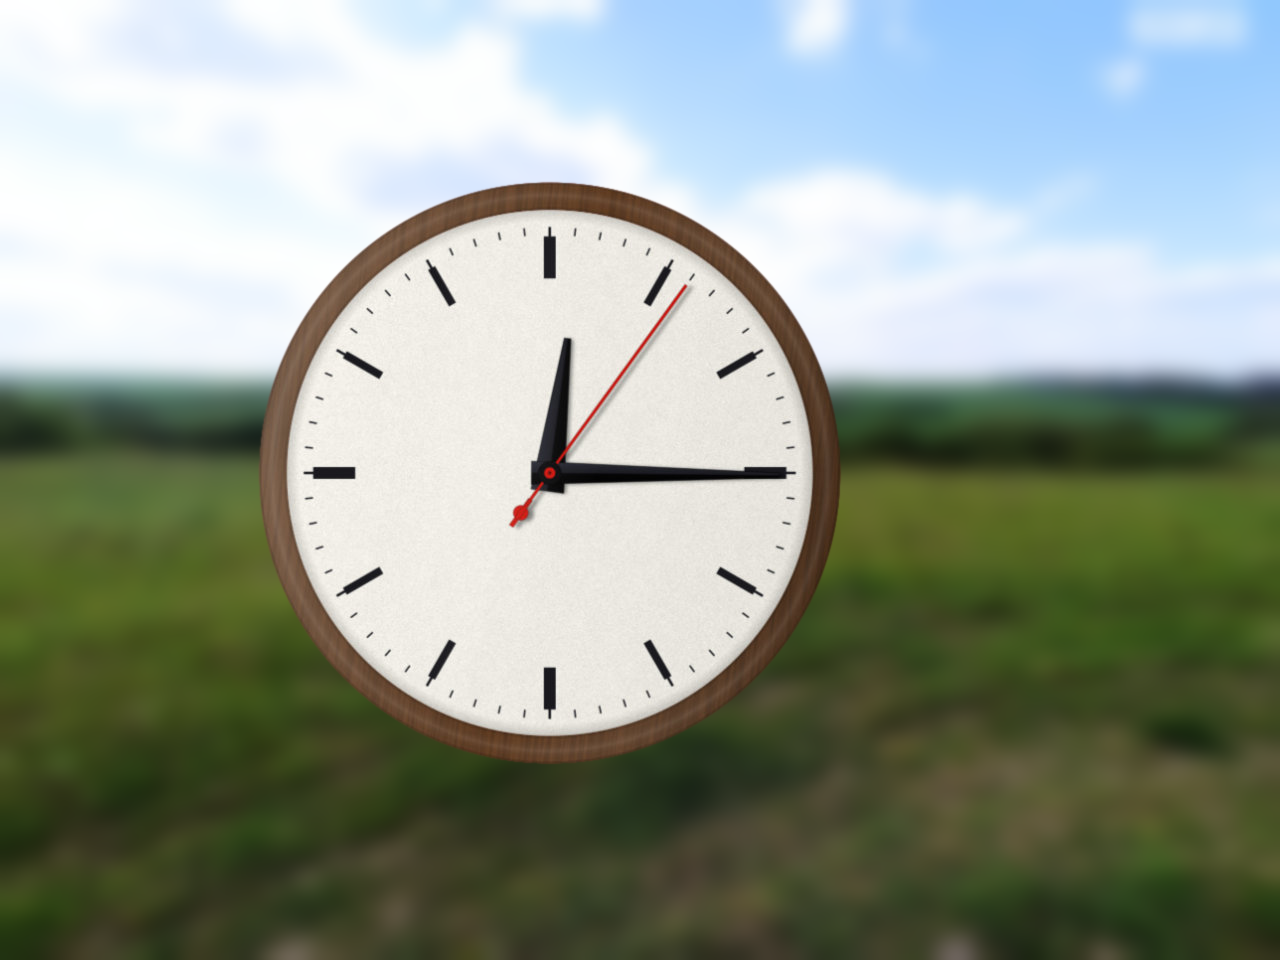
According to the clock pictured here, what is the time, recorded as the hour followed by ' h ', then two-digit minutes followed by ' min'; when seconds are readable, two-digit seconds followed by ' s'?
12 h 15 min 06 s
